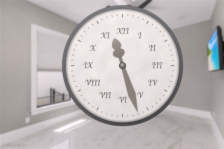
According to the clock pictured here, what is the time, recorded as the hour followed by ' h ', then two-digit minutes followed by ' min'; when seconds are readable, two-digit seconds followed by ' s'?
11 h 27 min
